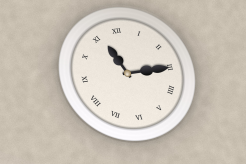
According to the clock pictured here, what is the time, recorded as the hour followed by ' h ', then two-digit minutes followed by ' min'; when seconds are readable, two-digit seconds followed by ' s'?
11 h 15 min
